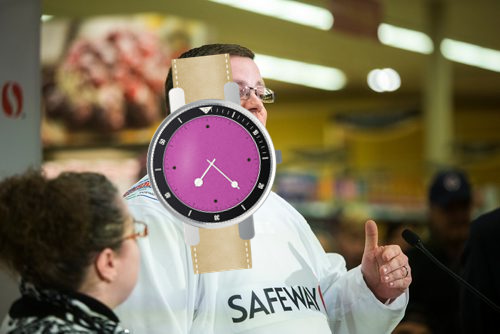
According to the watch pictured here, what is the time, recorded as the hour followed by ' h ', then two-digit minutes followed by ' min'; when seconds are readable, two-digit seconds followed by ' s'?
7 h 23 min
